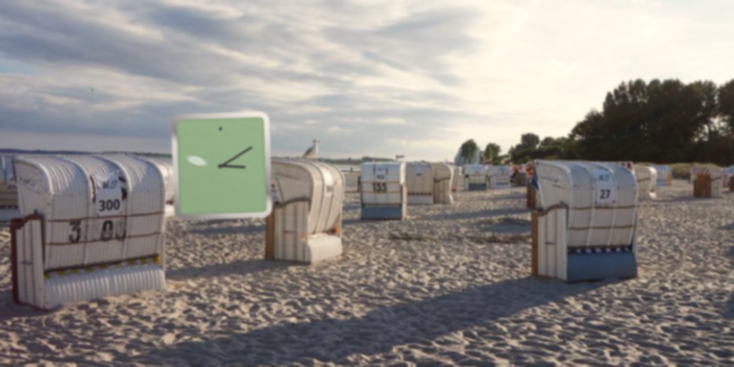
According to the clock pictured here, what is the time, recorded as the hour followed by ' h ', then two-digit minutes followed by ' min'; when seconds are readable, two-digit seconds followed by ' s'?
3 h 10 min
